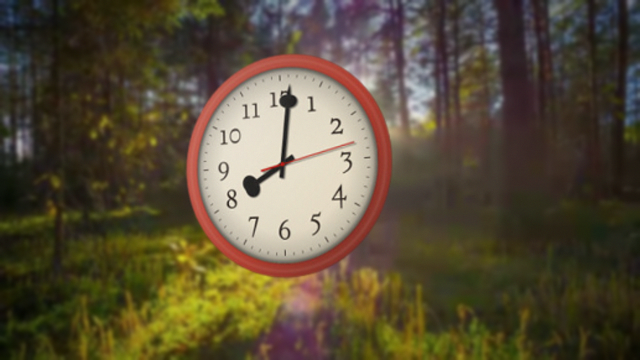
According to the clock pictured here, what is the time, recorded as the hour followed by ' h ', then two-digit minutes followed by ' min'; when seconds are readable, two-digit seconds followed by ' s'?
8 h 01 min 13 s
